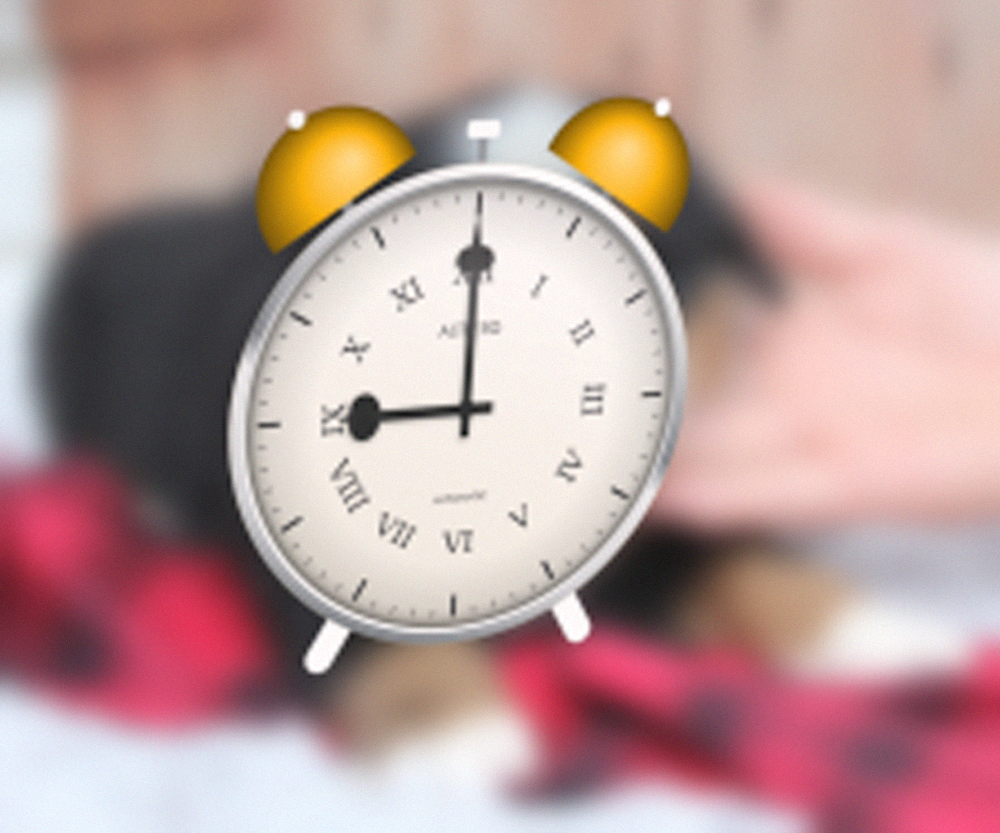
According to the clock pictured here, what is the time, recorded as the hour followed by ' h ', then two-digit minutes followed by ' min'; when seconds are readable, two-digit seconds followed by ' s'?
9 h 00 min
